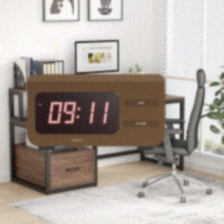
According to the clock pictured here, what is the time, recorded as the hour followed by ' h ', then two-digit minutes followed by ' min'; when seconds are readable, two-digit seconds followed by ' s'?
9 h 11 min
